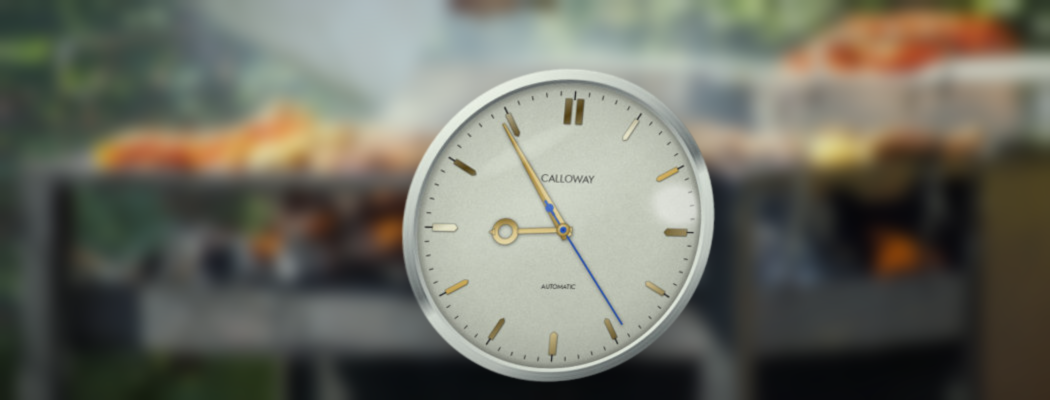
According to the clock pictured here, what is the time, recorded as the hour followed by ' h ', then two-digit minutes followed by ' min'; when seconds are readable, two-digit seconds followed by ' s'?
8 h 54 min 24 s
